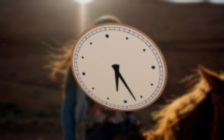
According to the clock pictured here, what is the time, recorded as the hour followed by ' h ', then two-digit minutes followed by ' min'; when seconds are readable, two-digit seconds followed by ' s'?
6 h 27 min
